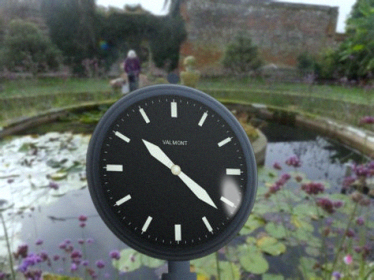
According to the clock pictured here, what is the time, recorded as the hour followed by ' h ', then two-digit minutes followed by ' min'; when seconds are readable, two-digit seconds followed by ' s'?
10 h 22 min
